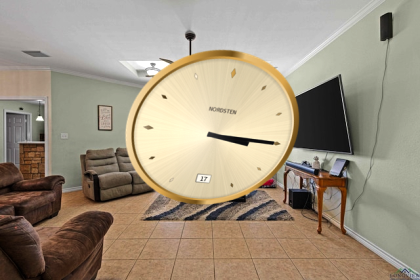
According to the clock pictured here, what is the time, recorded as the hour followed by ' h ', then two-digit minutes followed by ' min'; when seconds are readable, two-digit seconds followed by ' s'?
3 h 15 min
